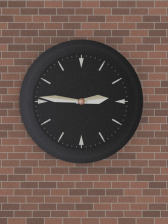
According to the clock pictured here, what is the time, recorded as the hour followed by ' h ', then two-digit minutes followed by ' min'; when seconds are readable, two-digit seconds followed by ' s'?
2 h 46 min
